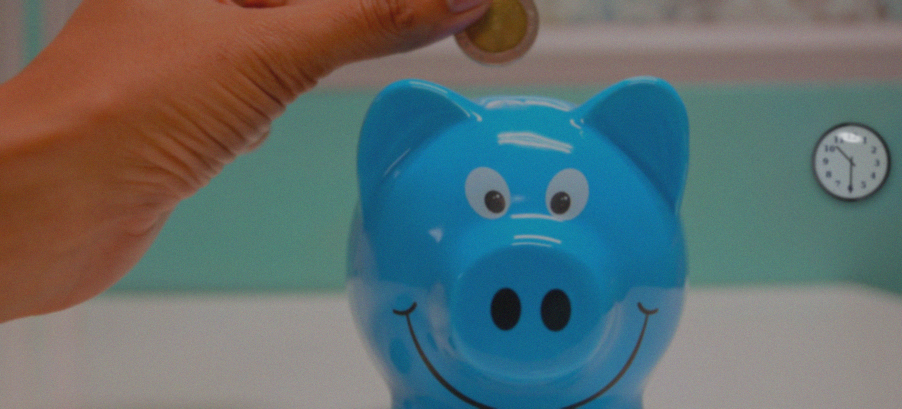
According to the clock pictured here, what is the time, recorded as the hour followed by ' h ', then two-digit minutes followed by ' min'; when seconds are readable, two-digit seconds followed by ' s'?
10 h 30 min
